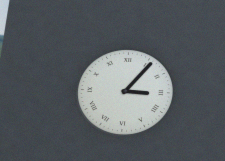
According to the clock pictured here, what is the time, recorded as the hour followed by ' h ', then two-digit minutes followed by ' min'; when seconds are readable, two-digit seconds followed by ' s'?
3 h 06 min
